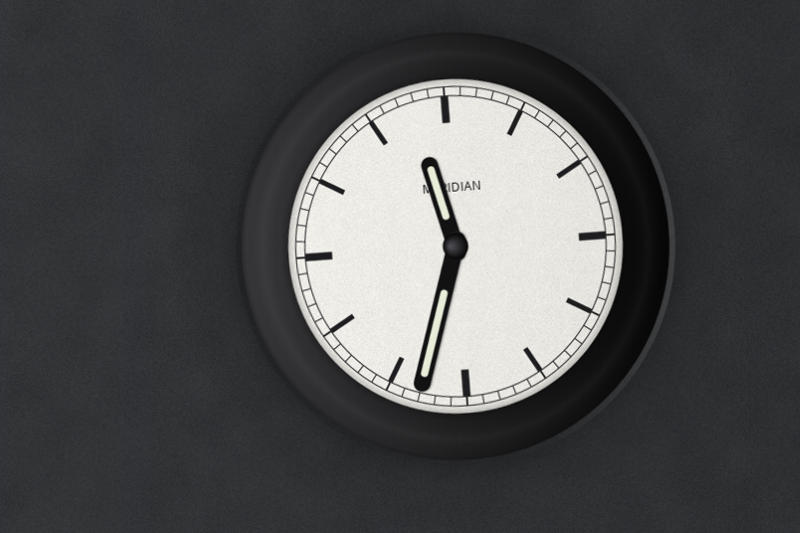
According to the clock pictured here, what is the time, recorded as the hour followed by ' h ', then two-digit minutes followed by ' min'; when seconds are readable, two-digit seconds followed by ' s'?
11 h 33 min
